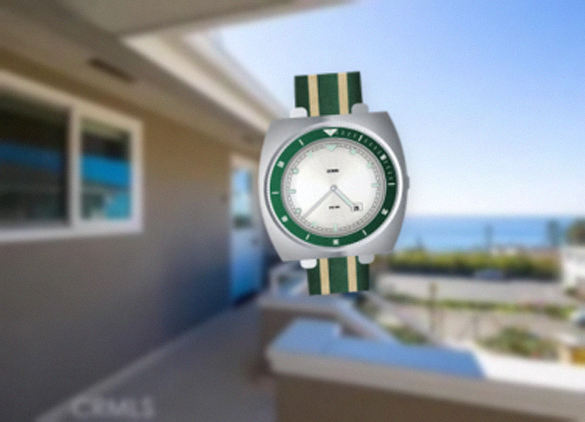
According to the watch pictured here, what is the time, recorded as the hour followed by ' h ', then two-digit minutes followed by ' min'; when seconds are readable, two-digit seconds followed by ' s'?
4 h 38 min
